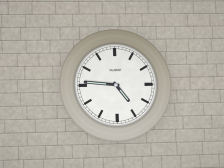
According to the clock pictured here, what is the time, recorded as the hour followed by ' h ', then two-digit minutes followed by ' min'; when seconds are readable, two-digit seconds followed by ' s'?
4 h 46 min
